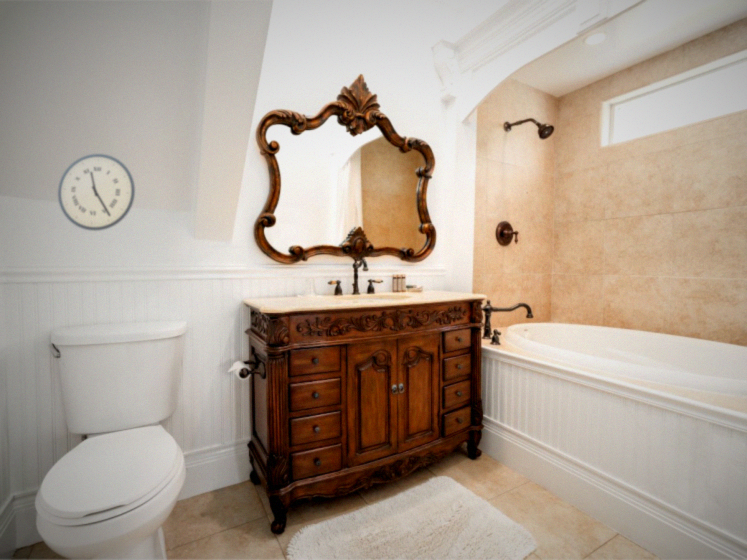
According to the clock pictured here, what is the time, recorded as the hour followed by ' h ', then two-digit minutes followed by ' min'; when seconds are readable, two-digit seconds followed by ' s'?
11 h 24 min
